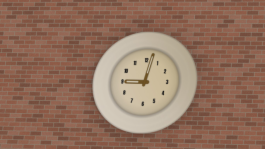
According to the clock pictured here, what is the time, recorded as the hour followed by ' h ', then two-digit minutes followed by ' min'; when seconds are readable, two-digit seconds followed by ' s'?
9 h 02 min
